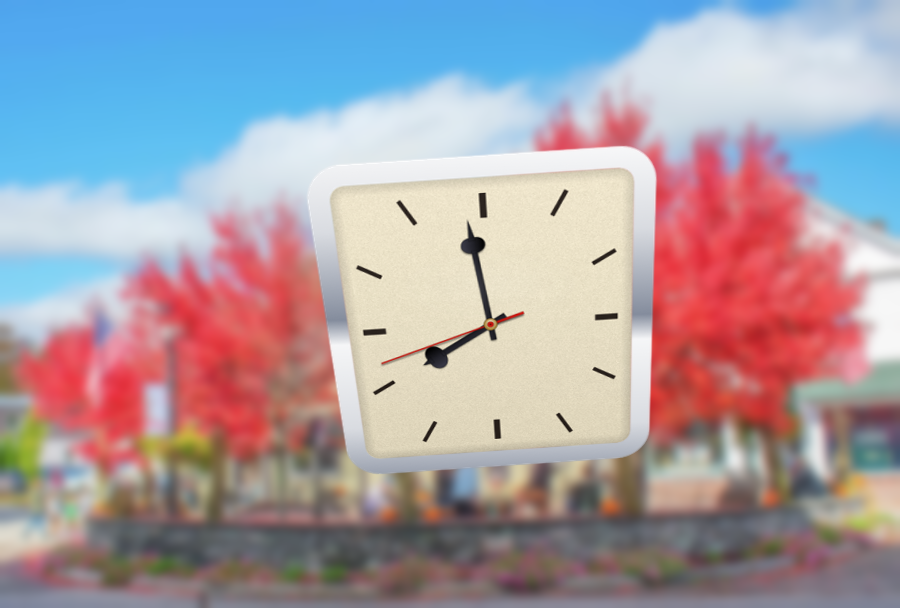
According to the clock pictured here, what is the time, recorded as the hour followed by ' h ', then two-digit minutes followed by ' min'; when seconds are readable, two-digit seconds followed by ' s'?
7 h 58 min 42 s
